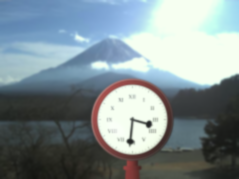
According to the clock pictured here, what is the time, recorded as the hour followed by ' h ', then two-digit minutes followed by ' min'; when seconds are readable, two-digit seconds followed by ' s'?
3 h 31 min
